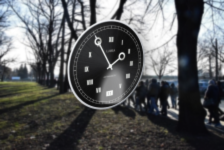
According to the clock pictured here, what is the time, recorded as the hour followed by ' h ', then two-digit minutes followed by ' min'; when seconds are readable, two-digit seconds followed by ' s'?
1 h 55 min
